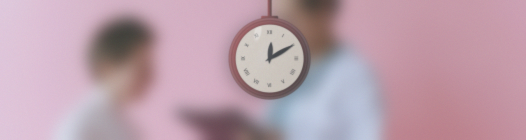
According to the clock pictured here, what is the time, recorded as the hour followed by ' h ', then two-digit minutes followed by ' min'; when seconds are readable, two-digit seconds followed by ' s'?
12 h 10 min
